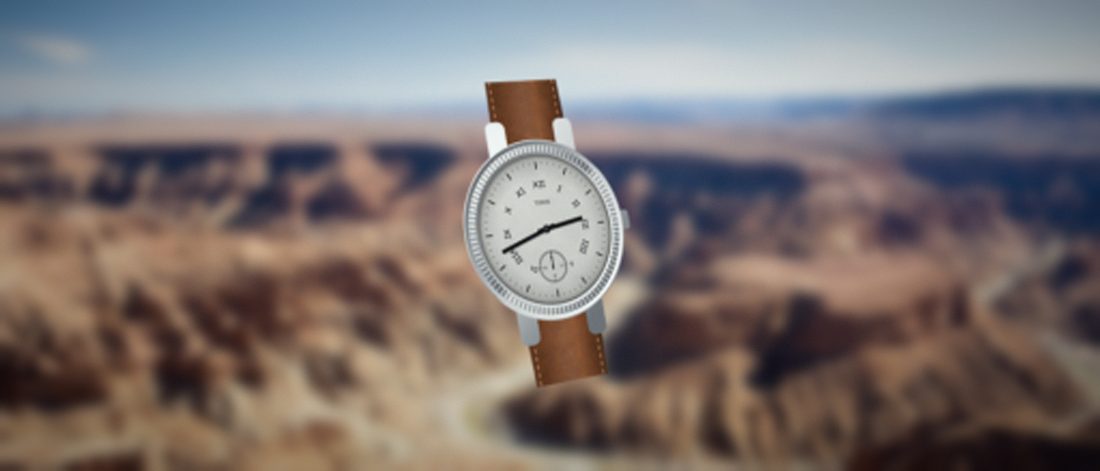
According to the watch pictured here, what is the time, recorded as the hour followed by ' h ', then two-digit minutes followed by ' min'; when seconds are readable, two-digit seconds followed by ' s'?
2 h 42 min
